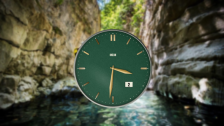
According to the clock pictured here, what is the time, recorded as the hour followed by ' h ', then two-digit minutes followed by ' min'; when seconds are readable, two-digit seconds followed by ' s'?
3 h 31 min
